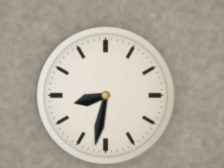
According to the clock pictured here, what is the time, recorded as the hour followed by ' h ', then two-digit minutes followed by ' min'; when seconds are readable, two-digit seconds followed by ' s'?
8 h 32 min
